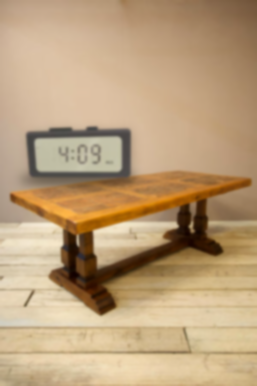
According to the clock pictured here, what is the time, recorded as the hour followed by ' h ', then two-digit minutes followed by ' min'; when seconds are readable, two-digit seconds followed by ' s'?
4 h 09 min
